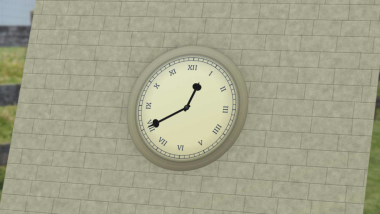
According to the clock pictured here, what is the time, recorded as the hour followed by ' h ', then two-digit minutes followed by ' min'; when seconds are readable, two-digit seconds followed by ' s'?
12 h 40 min
